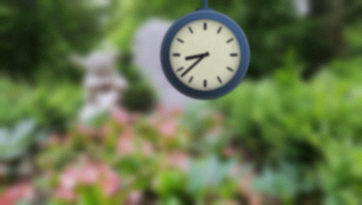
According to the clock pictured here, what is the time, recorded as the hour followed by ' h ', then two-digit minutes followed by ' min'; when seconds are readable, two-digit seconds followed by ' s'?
8 h 38 min
